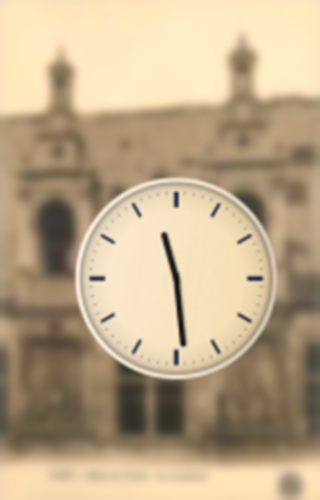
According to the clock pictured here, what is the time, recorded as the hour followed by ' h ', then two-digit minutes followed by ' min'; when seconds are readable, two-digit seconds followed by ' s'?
11 h 29 min
